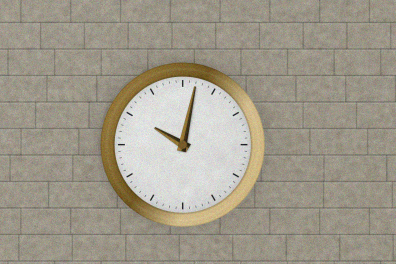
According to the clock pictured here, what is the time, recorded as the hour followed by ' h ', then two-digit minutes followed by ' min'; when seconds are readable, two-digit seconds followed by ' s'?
10 h 02 min
